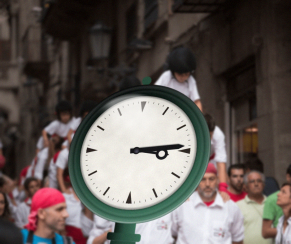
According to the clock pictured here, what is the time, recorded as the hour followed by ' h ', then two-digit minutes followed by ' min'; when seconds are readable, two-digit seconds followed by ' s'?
3 h 14 min
